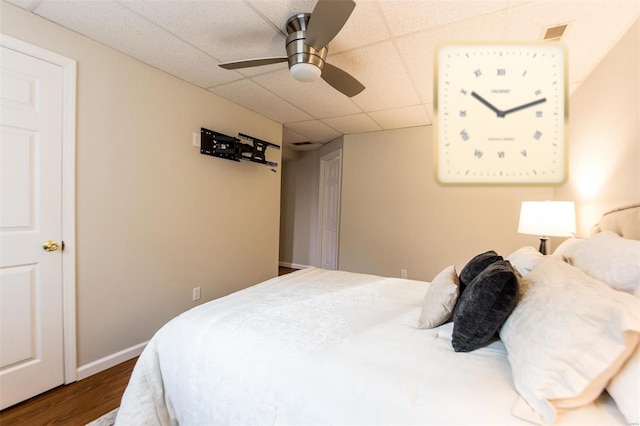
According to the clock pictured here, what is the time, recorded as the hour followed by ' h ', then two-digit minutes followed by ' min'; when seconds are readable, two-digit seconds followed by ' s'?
10 h 12 min
